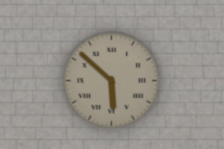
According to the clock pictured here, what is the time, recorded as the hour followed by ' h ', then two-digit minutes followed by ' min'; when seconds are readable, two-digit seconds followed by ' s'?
5 h 52 min
